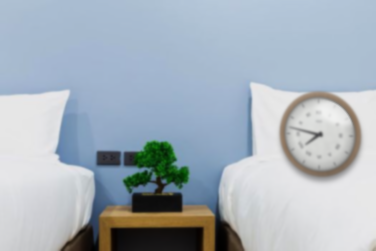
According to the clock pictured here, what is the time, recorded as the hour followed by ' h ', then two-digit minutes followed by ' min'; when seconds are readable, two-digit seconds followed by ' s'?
7 h 47 min
